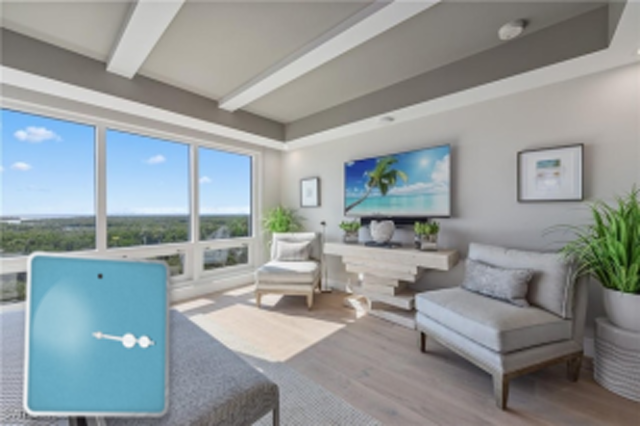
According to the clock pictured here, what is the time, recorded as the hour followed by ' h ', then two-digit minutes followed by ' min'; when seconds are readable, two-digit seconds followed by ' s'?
3 h 16 min
